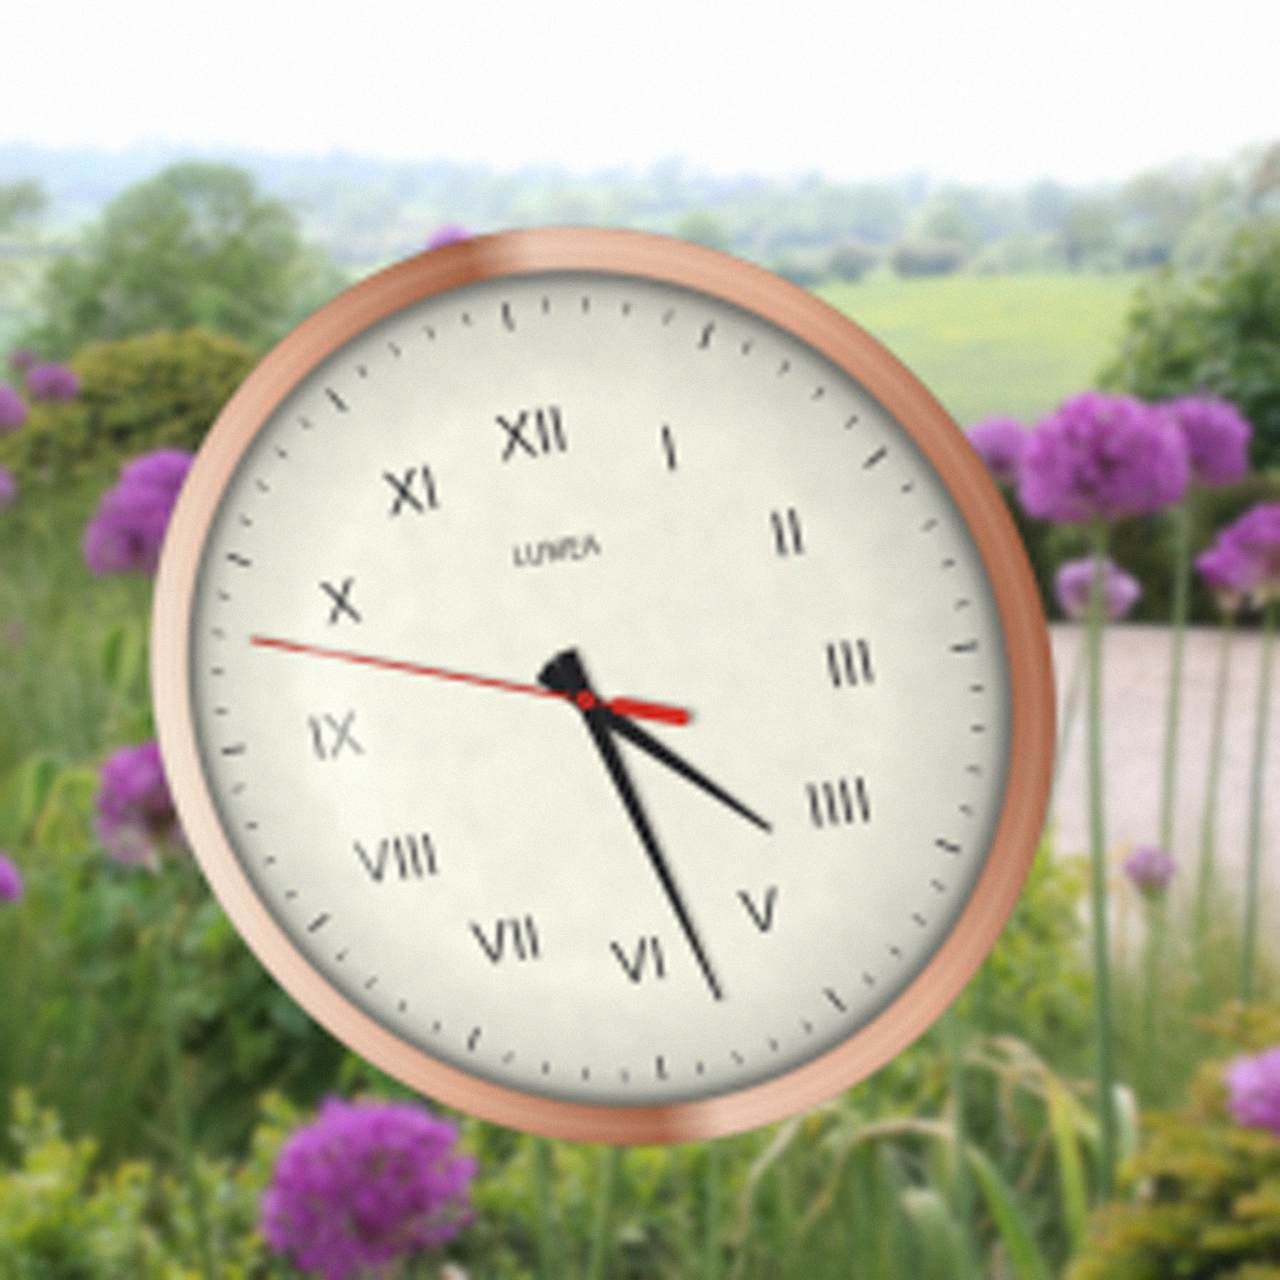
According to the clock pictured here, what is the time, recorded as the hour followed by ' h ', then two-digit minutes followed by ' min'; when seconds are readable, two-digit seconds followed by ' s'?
4 h 27 min 48 s
